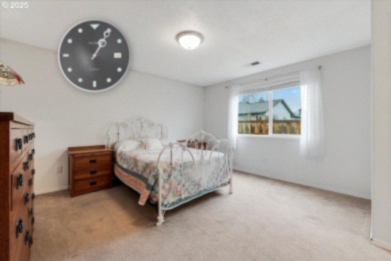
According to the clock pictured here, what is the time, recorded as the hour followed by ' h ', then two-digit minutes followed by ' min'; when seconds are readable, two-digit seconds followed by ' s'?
1 h 05 min
